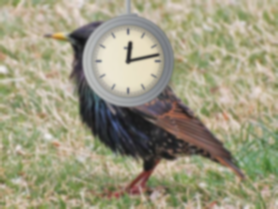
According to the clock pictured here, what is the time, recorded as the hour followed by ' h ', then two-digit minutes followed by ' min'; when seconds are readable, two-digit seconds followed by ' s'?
12 h 13 min
